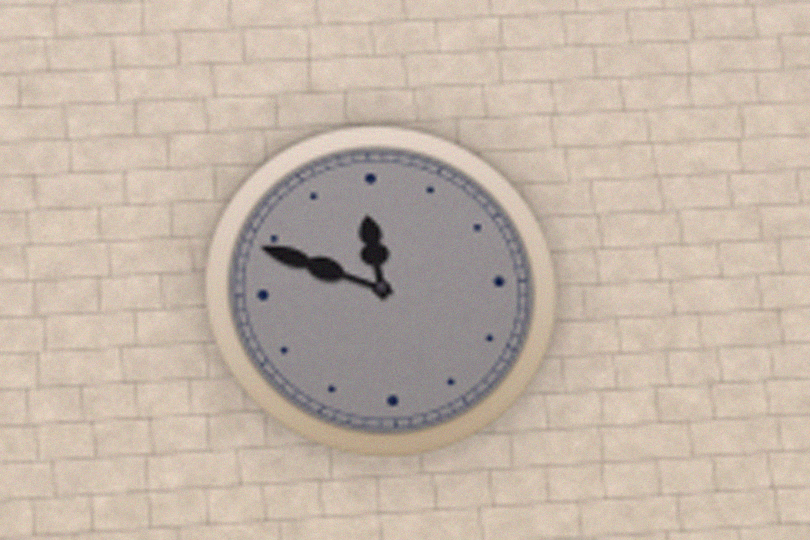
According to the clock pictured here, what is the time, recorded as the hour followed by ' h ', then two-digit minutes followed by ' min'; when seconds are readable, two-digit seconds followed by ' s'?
11 h 49 min
